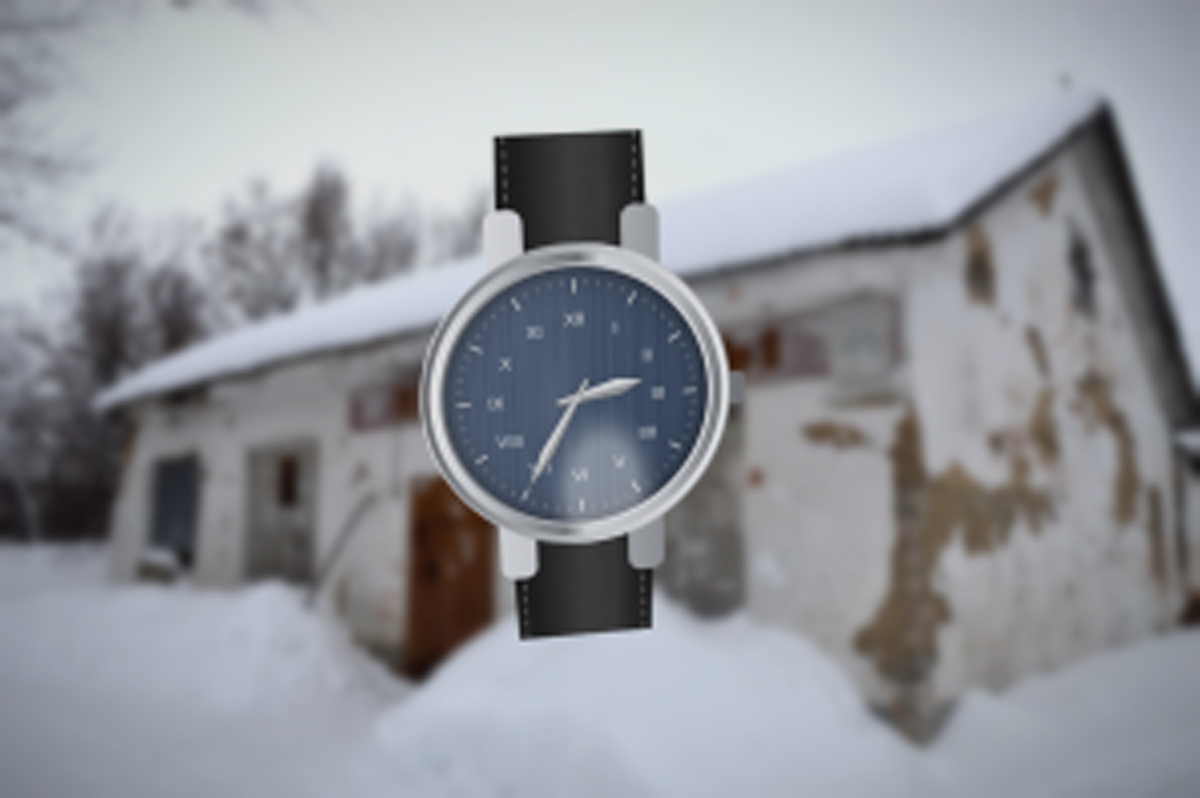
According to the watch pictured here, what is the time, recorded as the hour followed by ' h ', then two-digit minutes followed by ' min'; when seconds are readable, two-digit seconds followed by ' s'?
2 h 35 min
